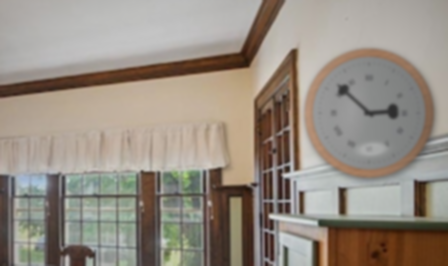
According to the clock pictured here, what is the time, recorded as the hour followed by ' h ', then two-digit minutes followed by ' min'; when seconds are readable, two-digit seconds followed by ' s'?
2 h 52 min
